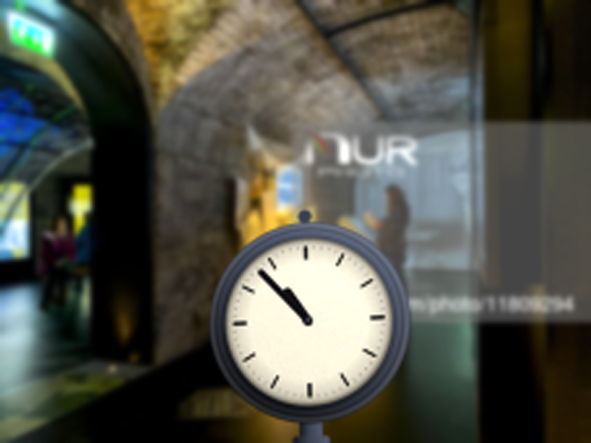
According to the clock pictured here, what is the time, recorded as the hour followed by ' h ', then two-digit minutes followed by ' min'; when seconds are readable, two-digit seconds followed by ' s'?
10 h 53 min
